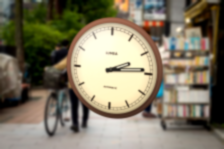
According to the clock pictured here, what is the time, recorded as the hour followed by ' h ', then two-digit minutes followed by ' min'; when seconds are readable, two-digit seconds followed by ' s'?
2 h 14 min
